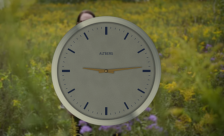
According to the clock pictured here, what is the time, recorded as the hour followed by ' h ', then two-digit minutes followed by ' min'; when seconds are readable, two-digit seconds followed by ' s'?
9 h 14 min
